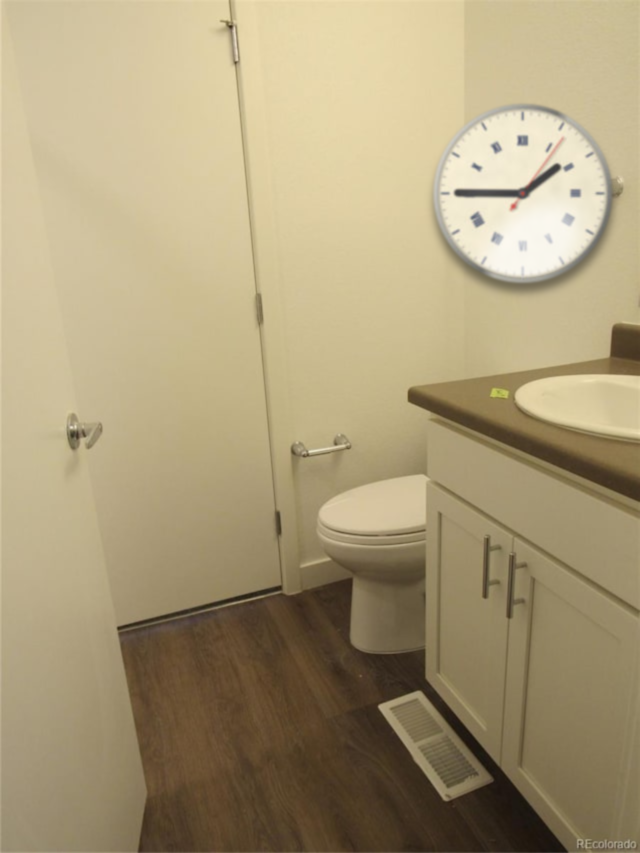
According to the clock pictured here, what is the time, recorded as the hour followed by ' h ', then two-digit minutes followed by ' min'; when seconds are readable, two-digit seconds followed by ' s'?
1 h 45 min 06 s
